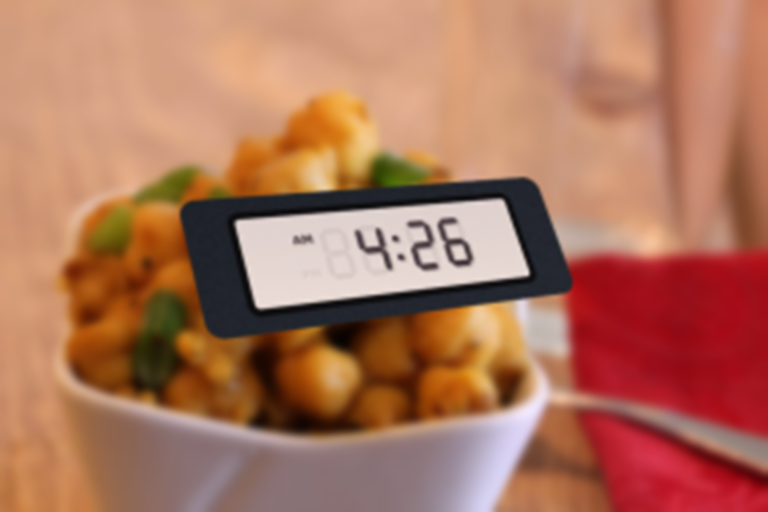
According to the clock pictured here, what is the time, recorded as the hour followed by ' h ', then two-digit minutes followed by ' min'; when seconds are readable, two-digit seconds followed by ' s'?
4 h 26 min
